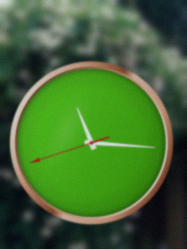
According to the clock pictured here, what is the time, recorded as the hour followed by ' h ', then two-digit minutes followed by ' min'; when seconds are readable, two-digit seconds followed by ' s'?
11 h 15 min 42 s
